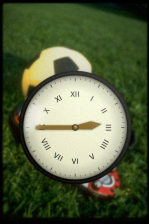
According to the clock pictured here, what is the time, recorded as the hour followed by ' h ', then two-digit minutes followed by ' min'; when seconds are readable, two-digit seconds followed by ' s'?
2 h 45 min
